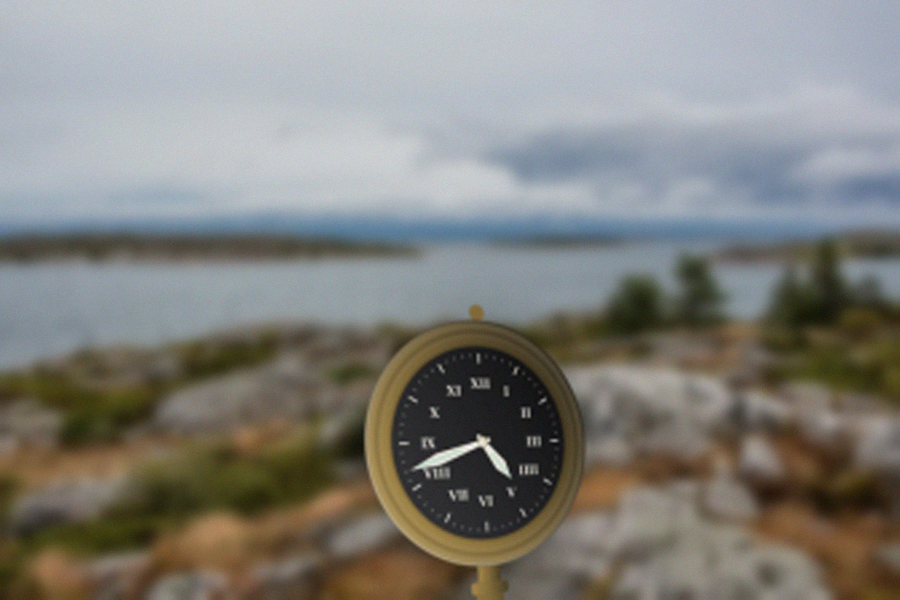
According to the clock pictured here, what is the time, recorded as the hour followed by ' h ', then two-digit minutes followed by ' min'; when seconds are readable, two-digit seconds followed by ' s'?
4 h 42 min
